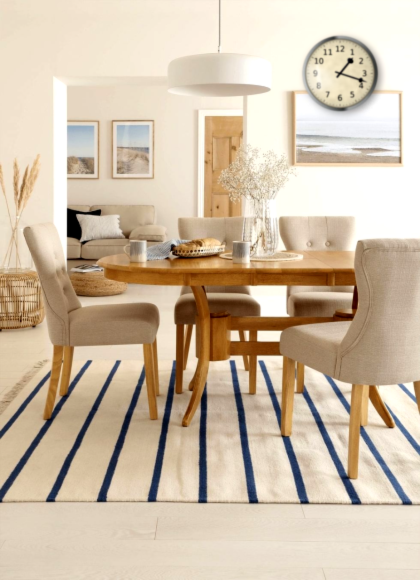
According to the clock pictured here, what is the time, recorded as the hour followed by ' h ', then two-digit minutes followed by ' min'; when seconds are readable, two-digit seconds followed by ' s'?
1 h 18 min
